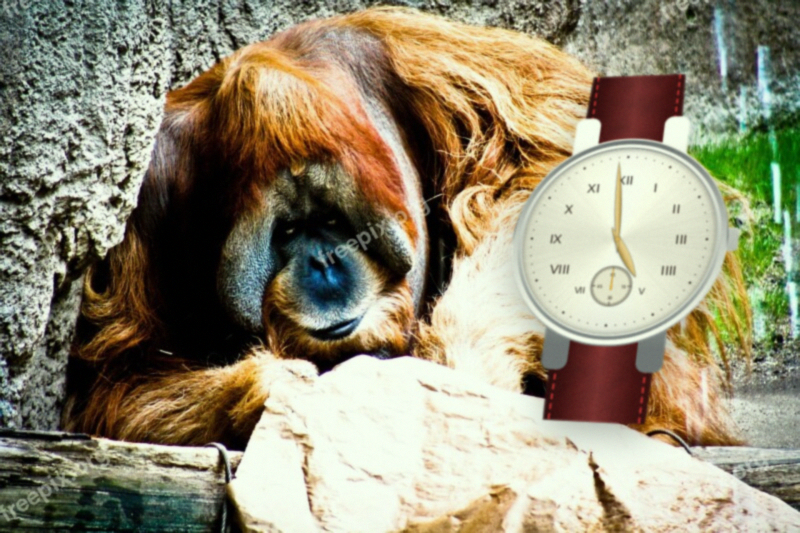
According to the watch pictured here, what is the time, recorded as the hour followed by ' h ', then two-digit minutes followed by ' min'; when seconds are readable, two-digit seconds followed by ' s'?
4 h 59 min
